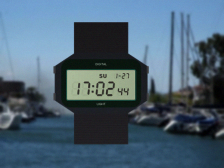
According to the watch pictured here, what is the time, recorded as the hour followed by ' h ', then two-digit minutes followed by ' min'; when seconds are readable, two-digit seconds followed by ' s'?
17 h 02 min 44 s
